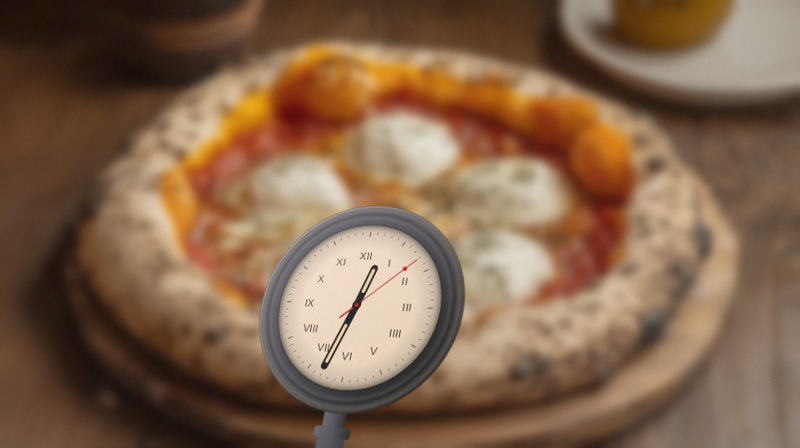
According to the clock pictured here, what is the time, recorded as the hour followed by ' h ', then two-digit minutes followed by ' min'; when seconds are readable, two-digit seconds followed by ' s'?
12 h 33 min 08 s
